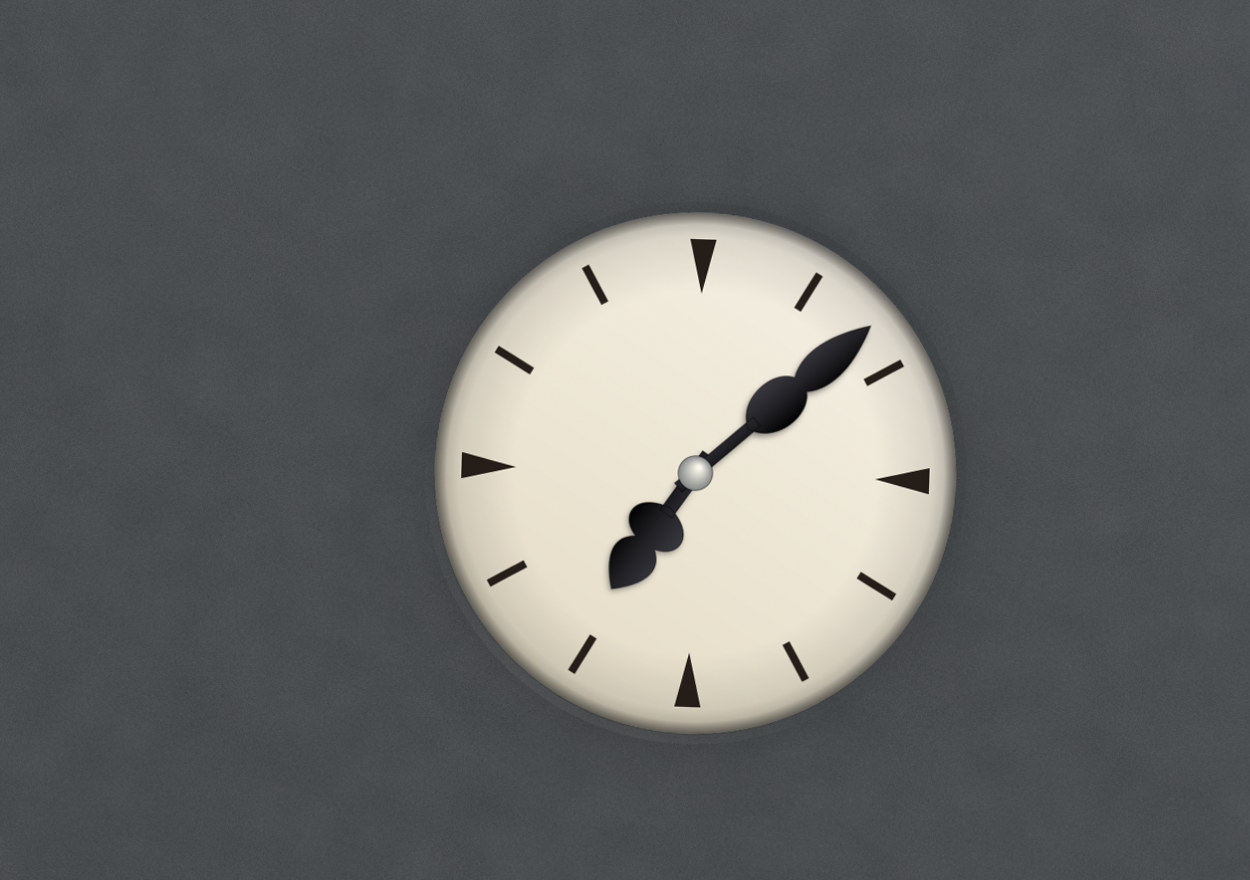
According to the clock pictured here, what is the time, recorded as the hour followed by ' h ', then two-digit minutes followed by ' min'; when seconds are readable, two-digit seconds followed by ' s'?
7 h 08 min
